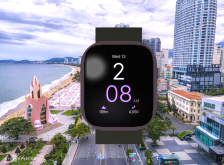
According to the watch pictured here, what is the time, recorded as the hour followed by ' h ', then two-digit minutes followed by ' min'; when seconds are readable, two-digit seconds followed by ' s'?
2 h 08 min
